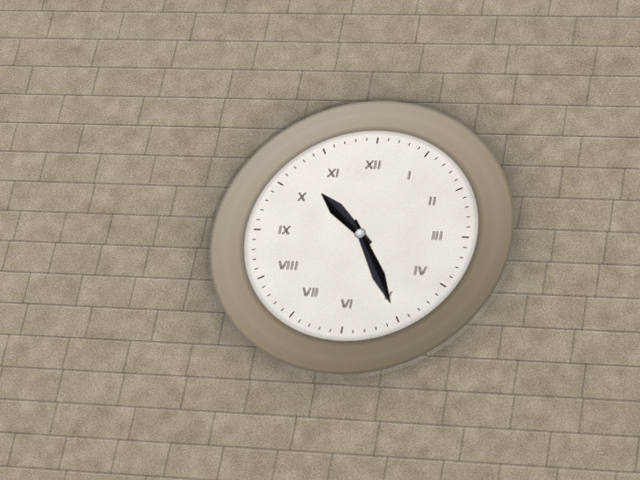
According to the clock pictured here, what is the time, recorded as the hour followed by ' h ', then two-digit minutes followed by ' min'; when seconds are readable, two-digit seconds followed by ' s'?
10 h 25 min
